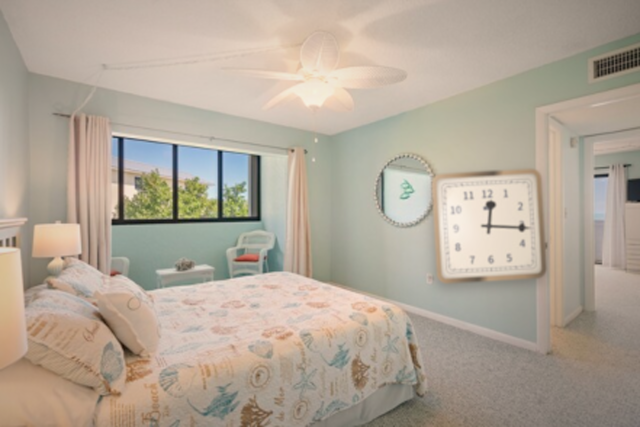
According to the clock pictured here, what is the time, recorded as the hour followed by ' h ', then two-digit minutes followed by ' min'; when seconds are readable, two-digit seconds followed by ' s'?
12 h 16 min
